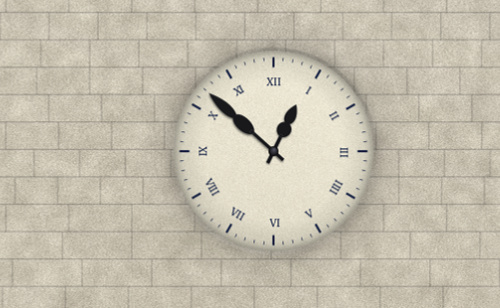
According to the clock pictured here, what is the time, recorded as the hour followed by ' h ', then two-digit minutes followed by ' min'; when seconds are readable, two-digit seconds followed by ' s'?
12 h 52 min
